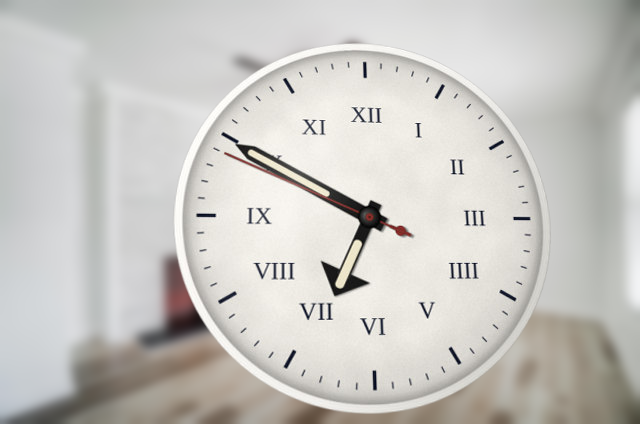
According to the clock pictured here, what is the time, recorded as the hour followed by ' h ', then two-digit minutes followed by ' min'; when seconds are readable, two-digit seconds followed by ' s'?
6 h 49 min 49 s
